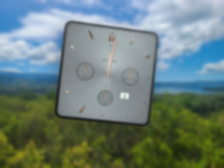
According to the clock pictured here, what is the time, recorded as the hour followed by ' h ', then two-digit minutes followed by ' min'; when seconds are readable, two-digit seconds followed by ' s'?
12 h 01 min
